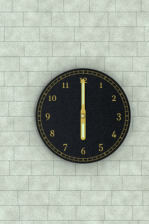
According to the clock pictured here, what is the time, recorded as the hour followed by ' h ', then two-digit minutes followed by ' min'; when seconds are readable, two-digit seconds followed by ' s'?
6 h 00 min
